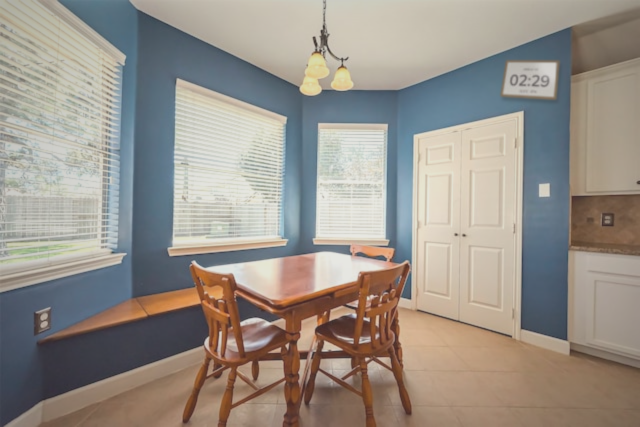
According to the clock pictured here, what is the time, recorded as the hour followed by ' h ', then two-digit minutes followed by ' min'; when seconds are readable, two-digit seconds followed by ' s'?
2 h 29 min
